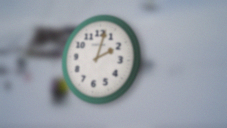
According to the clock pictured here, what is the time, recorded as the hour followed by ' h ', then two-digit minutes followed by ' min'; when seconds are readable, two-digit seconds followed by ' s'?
2 h 02 min
